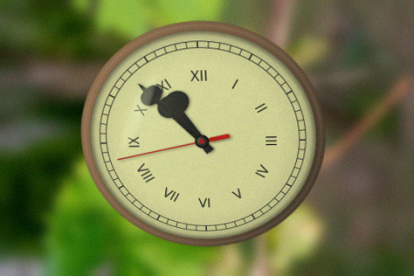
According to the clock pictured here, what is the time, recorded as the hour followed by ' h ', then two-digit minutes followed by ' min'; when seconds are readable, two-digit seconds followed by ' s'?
10 h 52 min 43 s
